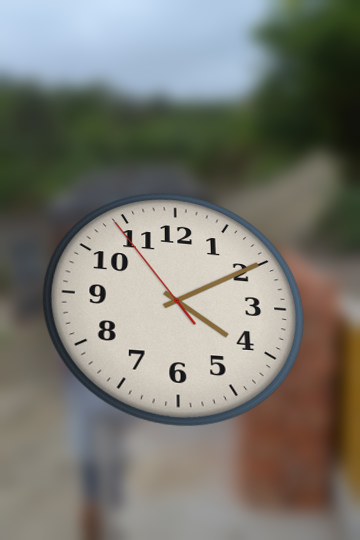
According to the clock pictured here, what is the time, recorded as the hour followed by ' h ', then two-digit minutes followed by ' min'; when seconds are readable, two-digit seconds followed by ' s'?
4 h 09 min 54 s
